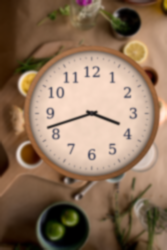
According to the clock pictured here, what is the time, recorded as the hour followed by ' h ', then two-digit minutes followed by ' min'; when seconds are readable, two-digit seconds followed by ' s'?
3 h 42 min
